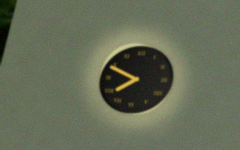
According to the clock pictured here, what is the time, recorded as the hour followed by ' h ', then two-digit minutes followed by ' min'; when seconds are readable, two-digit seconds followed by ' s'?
7 h 49 min
